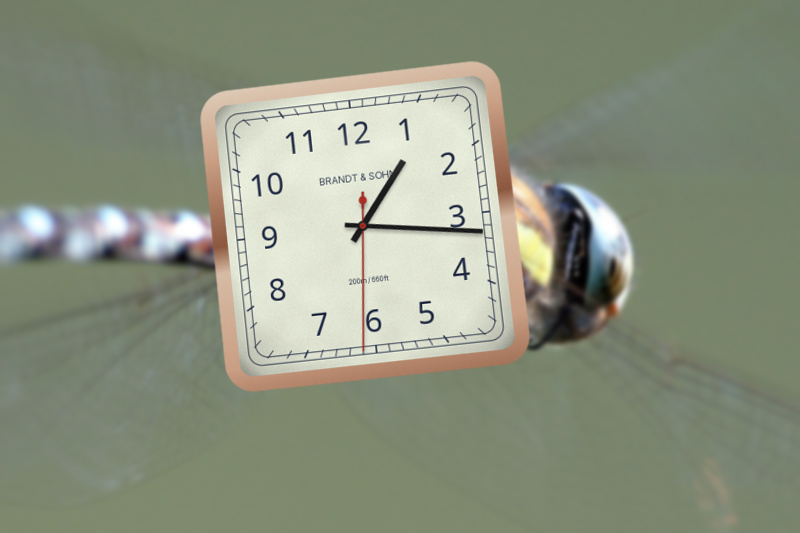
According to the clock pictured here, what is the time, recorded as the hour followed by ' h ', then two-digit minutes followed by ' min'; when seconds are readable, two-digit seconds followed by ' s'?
1 h 16 min 31 s
